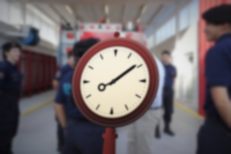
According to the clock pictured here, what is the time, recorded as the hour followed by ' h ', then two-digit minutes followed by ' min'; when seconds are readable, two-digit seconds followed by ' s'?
8 h 09 min
